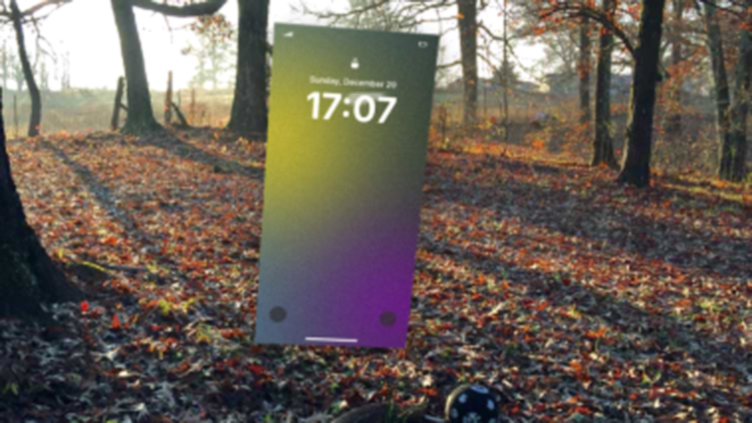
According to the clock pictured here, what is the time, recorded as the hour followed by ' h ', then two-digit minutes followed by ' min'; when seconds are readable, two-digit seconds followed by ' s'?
17 h 07 min
